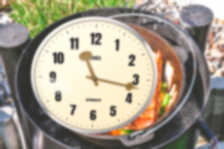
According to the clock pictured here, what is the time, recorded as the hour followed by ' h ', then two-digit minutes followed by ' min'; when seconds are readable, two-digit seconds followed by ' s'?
11 h 17 min
